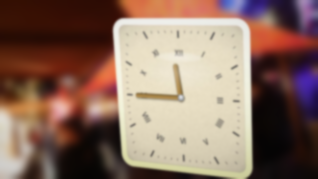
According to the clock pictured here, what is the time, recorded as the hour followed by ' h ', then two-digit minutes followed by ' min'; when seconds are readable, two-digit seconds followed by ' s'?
11 h 45 min
